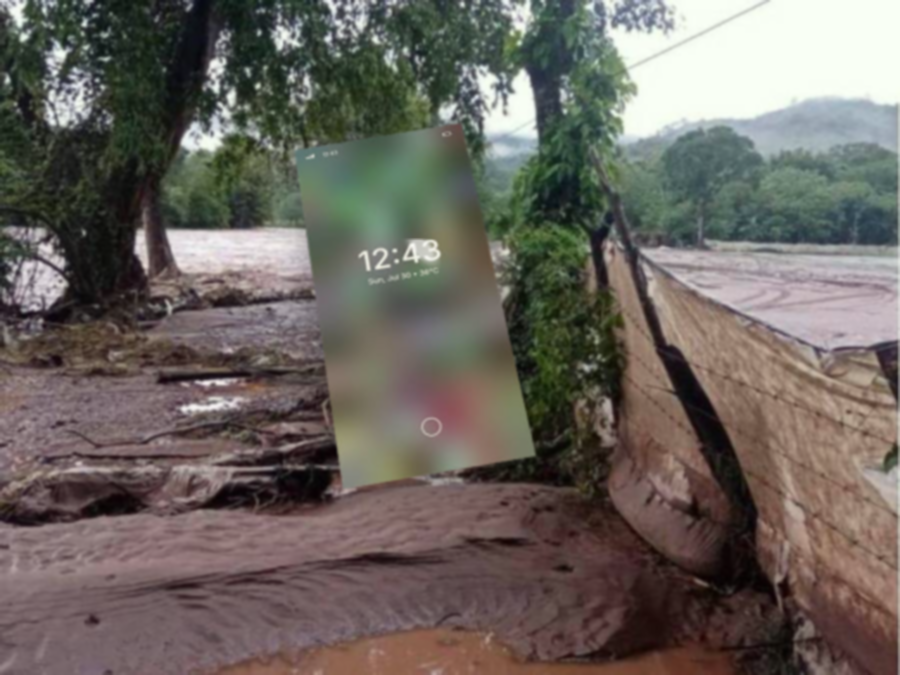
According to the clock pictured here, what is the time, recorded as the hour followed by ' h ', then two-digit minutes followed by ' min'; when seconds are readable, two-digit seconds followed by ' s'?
12 h 43 min
